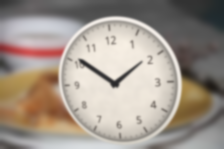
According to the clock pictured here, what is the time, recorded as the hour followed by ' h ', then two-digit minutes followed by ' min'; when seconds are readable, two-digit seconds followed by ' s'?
1 h 51 min
